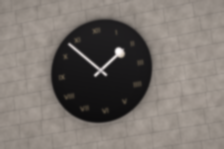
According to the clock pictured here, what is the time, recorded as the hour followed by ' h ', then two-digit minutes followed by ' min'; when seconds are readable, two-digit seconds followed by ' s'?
1 h 53 min
